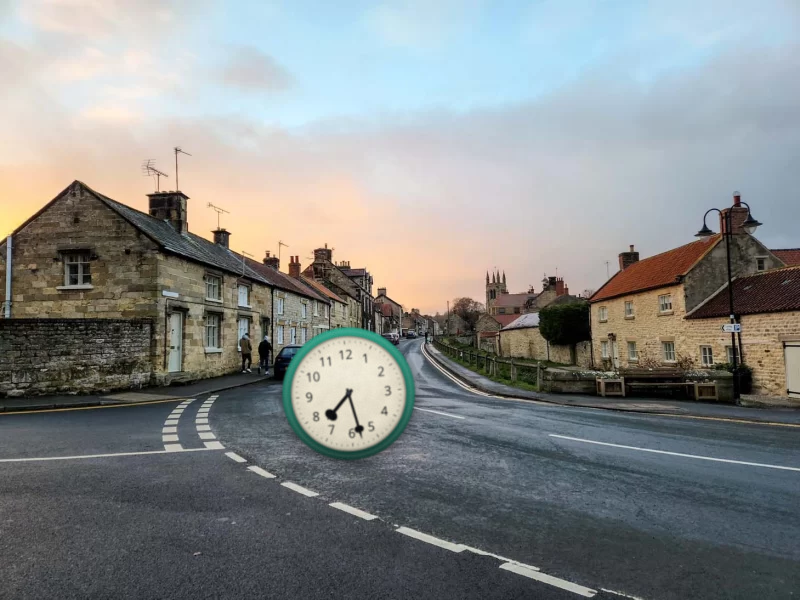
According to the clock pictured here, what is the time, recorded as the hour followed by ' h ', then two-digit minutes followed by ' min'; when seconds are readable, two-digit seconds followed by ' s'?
7 h 28 min
